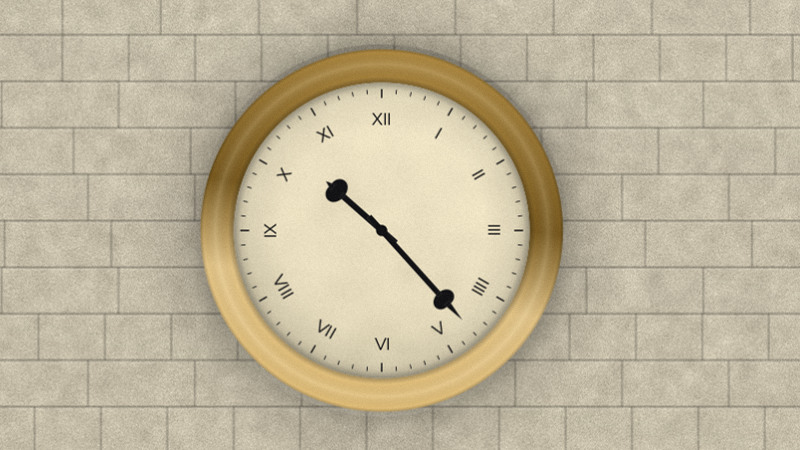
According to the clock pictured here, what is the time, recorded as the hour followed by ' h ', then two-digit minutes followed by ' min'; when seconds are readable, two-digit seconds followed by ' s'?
10 h 23 min
